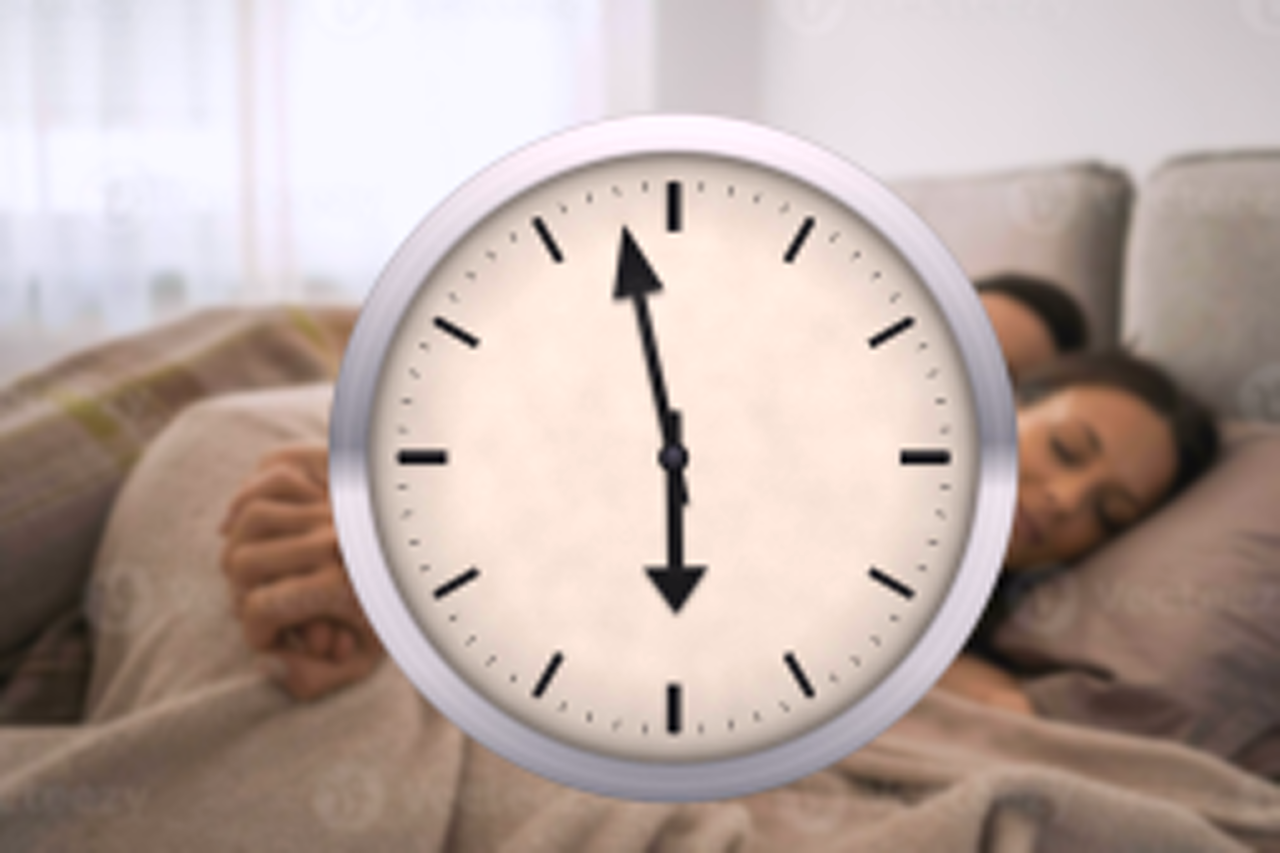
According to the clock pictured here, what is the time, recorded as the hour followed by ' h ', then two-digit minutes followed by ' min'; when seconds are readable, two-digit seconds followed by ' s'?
5 h 58 min
